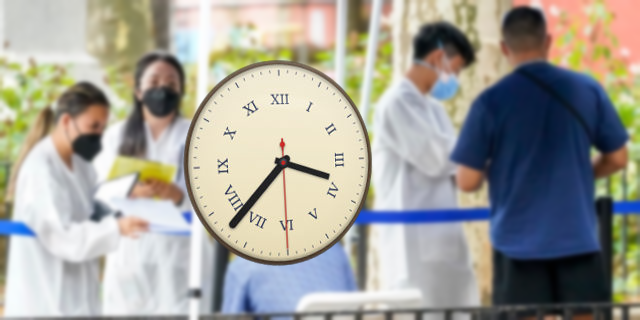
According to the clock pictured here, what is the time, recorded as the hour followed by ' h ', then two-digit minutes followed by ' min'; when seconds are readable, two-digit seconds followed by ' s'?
3 h 37 min 30 s
